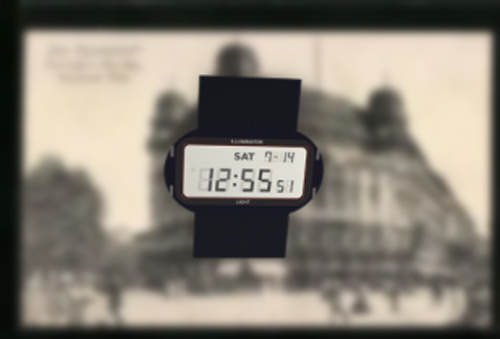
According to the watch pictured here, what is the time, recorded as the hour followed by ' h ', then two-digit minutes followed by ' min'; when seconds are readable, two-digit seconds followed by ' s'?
12 h 55 min 51 s
